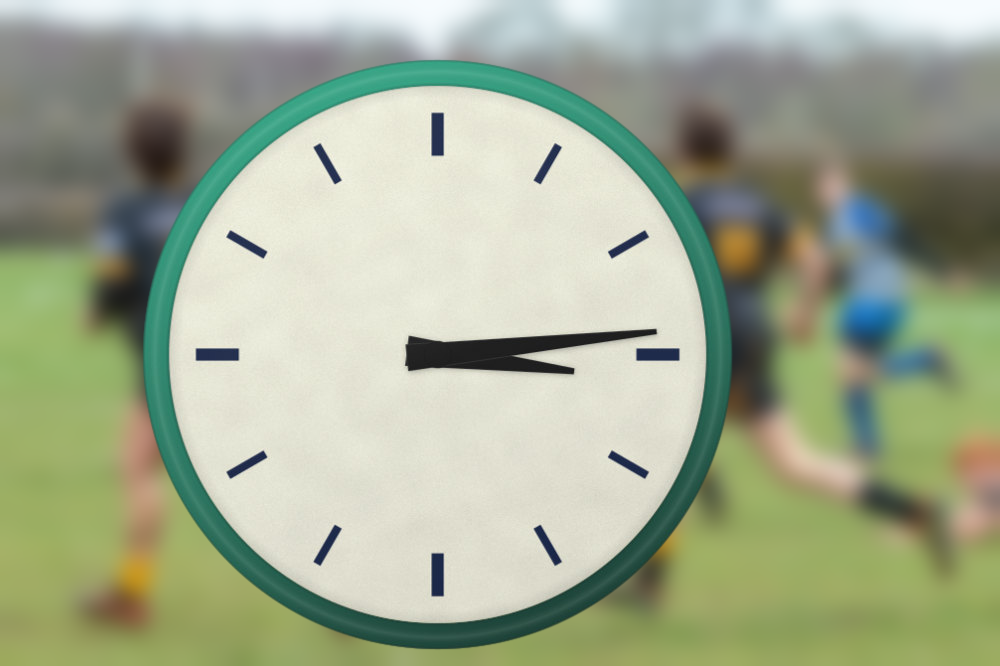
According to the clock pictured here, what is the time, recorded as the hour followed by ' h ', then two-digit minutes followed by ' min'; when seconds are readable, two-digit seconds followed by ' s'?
3 h 14 min
